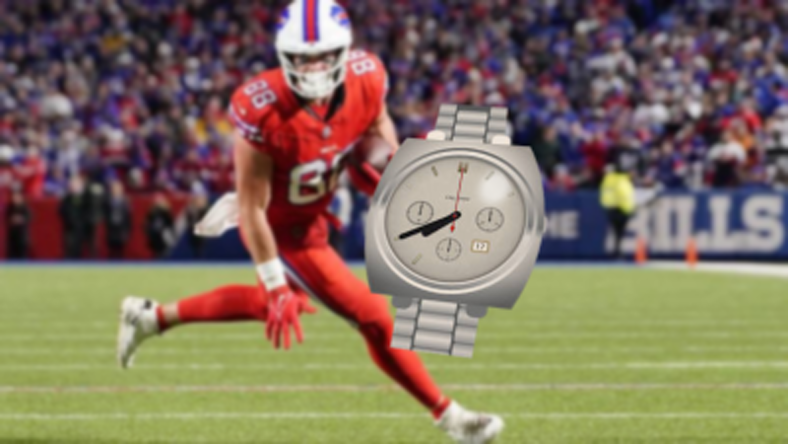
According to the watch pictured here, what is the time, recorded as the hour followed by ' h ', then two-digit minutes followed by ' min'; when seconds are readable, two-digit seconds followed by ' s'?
7 h 40 min
